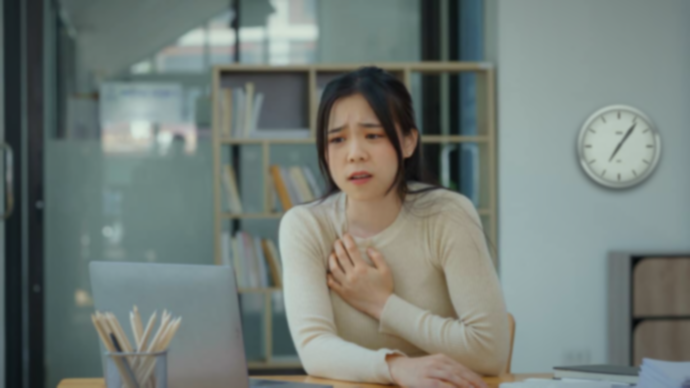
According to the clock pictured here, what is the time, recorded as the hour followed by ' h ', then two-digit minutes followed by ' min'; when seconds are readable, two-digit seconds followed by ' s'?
7 h 06 min
